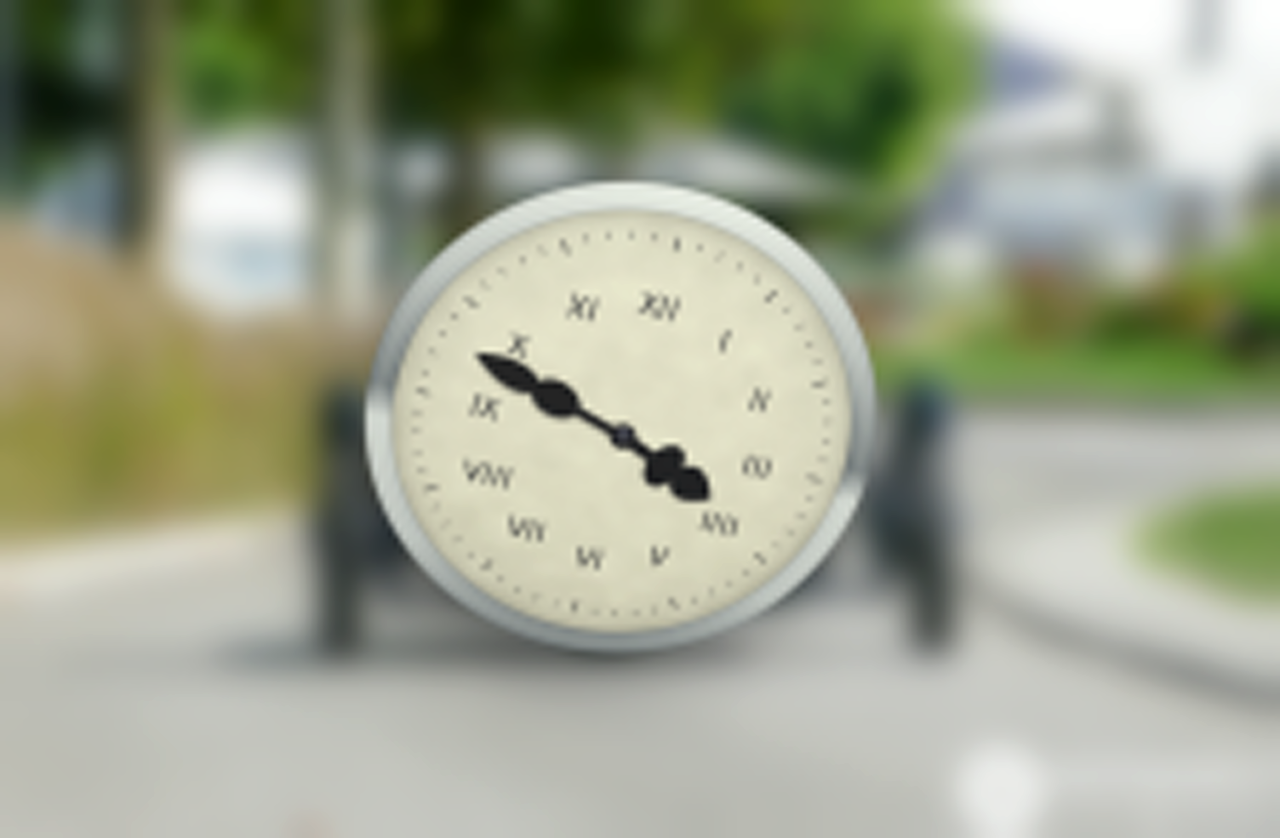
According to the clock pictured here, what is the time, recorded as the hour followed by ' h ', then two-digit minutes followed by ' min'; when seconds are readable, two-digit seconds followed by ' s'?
3 h 48 min
